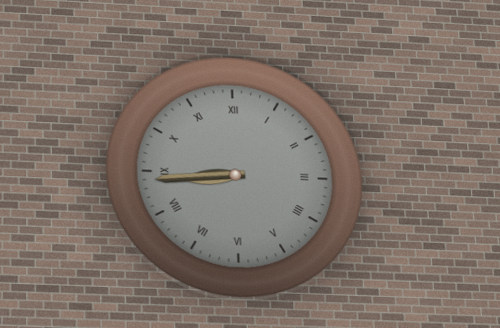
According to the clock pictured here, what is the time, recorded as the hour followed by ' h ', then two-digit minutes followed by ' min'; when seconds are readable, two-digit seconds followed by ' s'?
8 h 44 min
